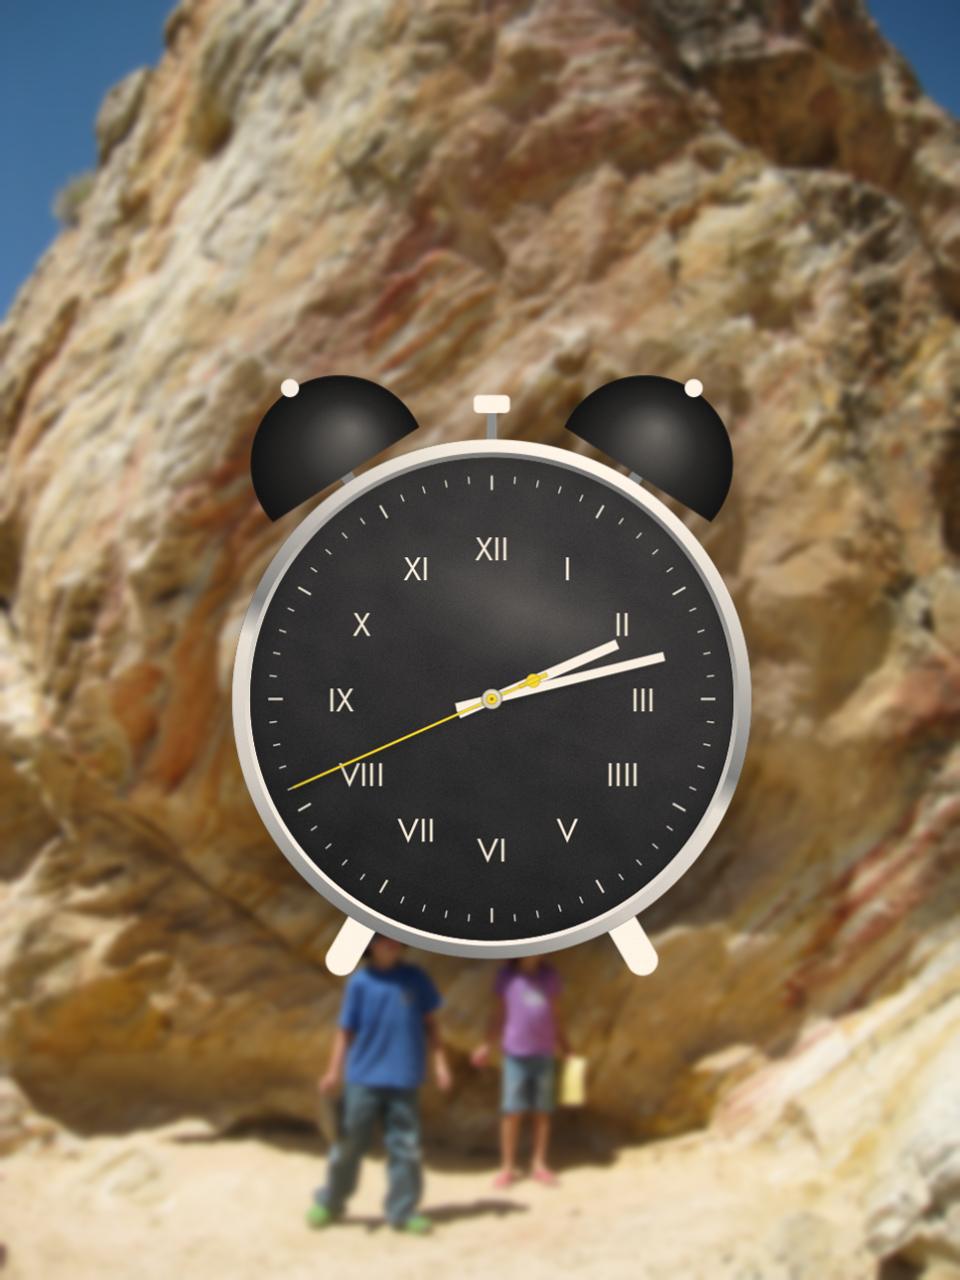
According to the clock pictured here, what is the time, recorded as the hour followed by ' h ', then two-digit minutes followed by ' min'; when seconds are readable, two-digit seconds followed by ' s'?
2 h 12 min 41 s
